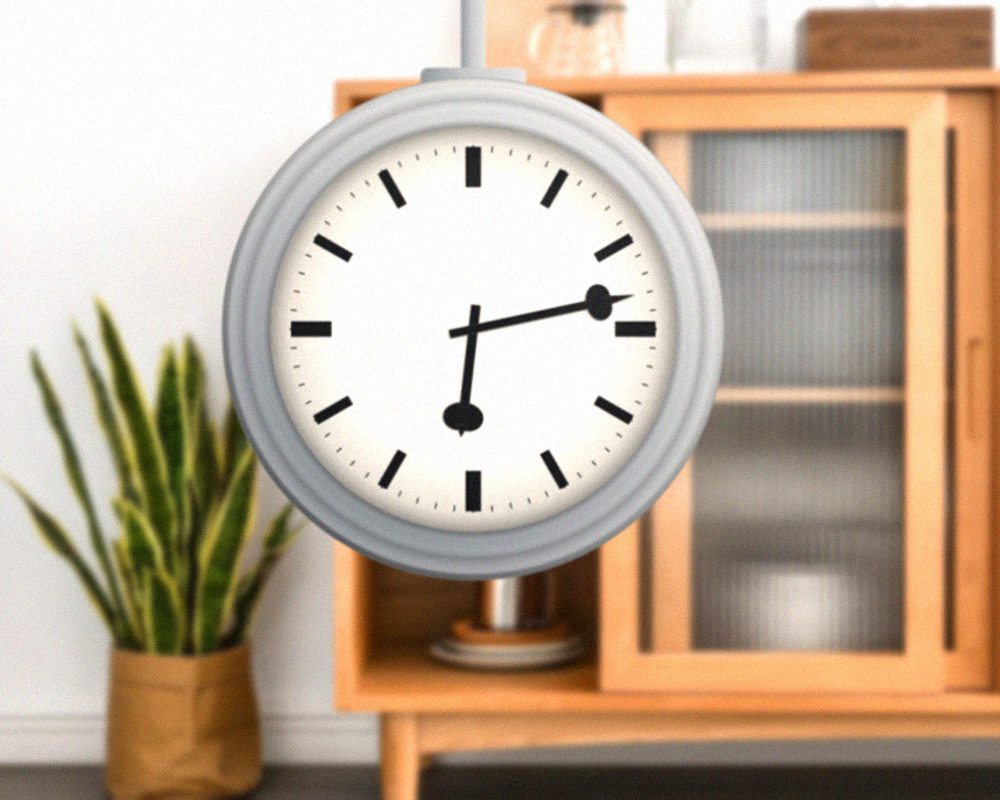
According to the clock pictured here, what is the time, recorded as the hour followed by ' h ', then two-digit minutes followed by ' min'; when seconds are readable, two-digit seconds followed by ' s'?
6 h 13 min
